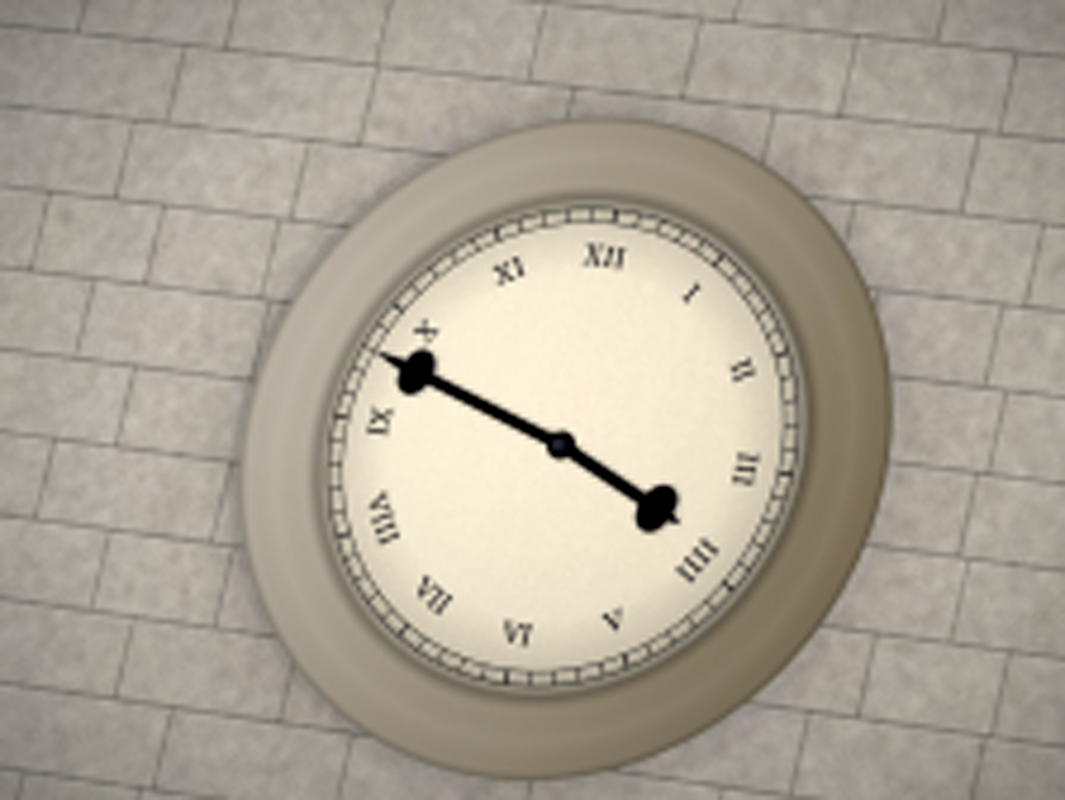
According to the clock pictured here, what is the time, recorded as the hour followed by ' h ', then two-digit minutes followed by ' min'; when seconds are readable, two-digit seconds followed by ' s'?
3 h 48 min
